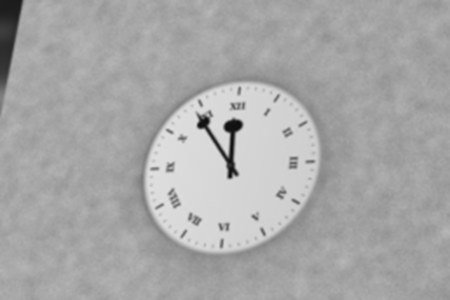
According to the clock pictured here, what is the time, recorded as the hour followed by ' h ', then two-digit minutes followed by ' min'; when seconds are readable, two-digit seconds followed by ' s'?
11 h 54 min
